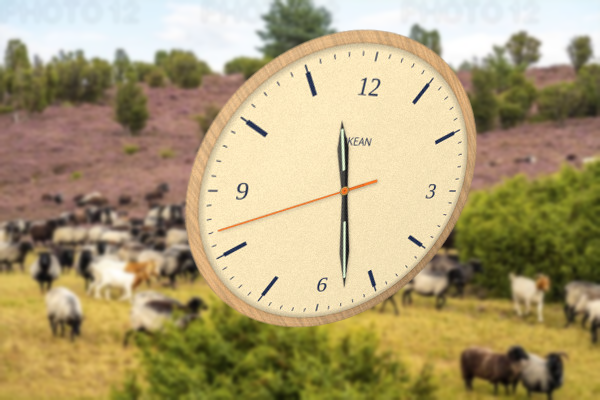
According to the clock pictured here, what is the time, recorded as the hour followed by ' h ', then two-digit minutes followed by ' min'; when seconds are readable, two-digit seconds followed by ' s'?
11 h 27 min 42 s
